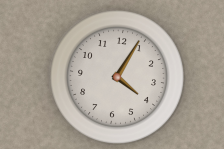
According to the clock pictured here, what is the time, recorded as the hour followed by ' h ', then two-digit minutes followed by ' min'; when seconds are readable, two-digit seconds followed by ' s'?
4 h 04 min
